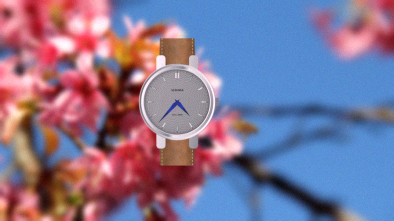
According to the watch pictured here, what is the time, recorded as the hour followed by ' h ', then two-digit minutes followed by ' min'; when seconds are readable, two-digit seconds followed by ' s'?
4 h 37 min
